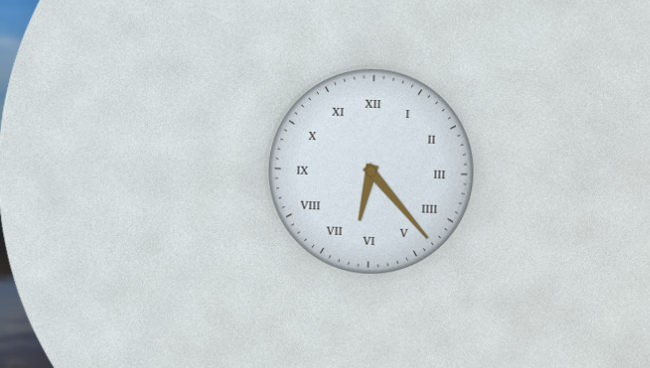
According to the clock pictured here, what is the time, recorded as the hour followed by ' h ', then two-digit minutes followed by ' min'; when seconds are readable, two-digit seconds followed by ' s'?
6 h 23 min
